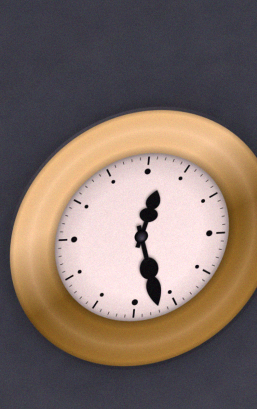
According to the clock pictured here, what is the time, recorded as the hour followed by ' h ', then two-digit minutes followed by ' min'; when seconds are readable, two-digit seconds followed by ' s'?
12 h 27 min
